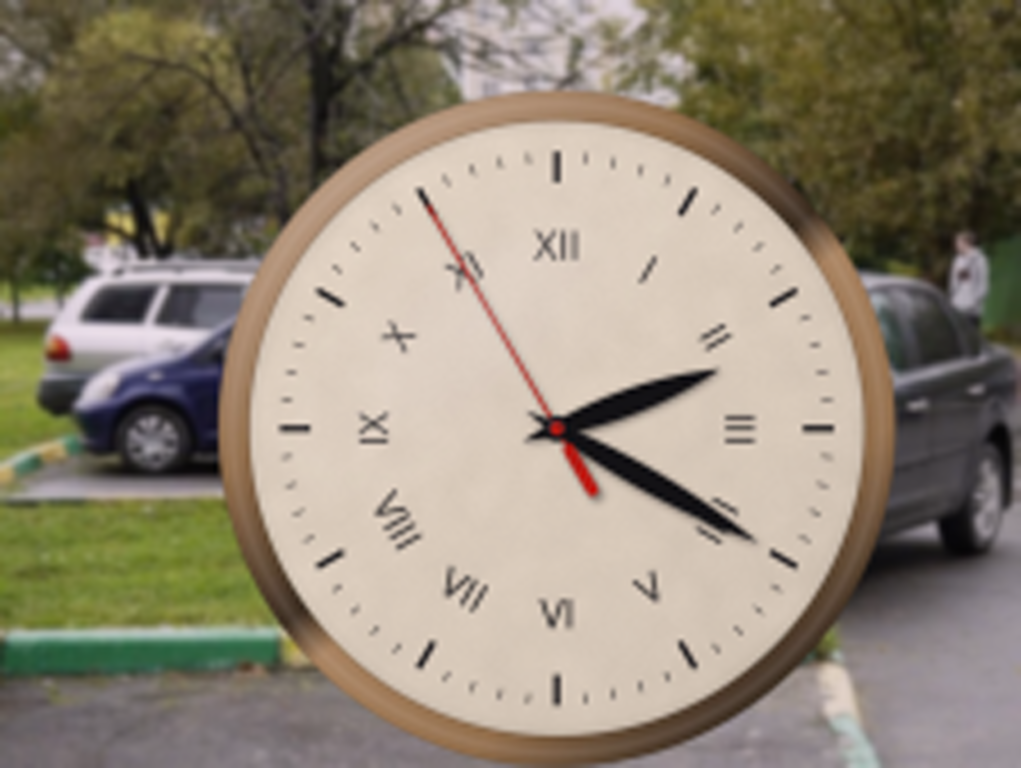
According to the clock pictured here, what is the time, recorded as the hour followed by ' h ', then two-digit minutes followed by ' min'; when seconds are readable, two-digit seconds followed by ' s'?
2 h 19 min 55 s
